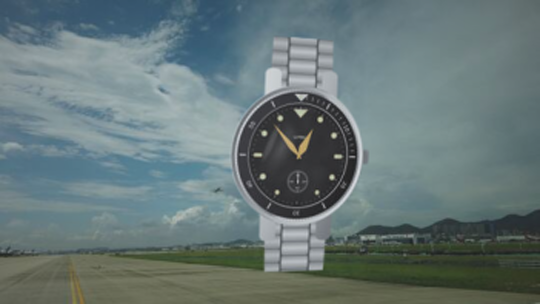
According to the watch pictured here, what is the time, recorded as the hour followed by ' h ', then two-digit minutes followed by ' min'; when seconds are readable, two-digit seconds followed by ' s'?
12 h 53 min
